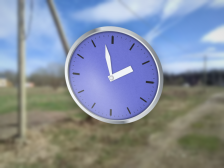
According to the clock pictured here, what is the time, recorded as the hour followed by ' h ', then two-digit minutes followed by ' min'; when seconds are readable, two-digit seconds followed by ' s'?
1 h 58 min
